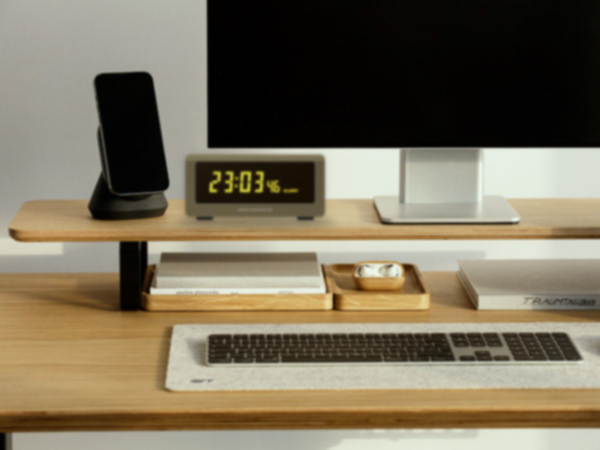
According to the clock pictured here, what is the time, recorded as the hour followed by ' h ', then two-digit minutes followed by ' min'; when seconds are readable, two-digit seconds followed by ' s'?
23 h 03 min
